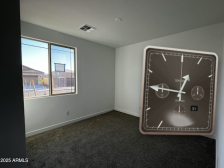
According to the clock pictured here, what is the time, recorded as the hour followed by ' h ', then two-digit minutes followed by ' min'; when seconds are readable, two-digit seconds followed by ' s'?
12 h 46 min
